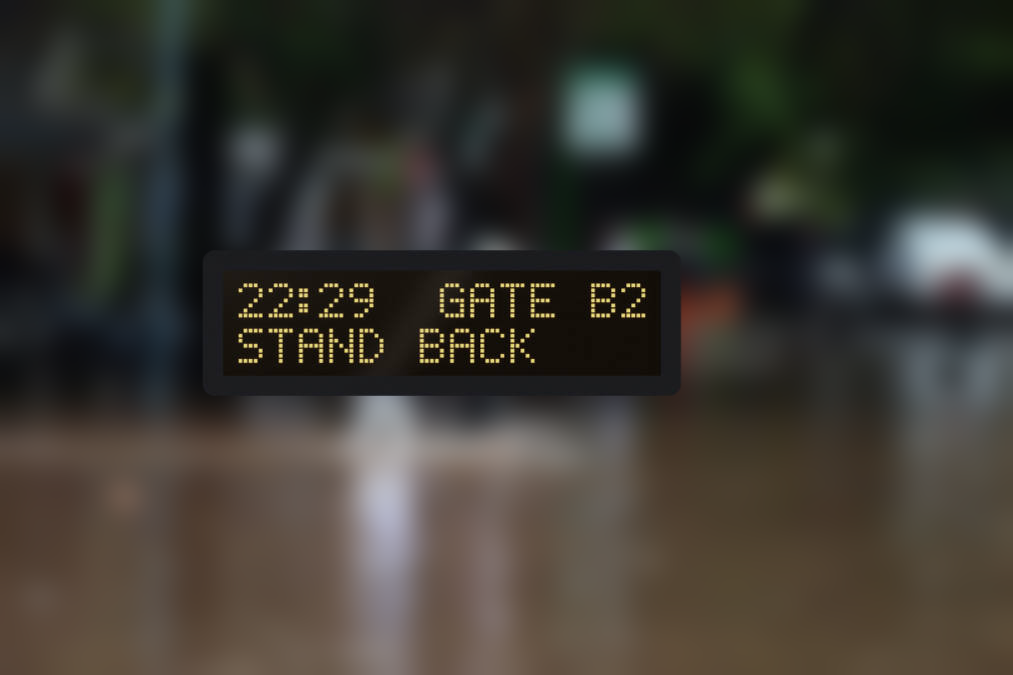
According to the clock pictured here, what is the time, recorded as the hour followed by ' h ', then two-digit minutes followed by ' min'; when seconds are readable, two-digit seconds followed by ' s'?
22 h 29 min
